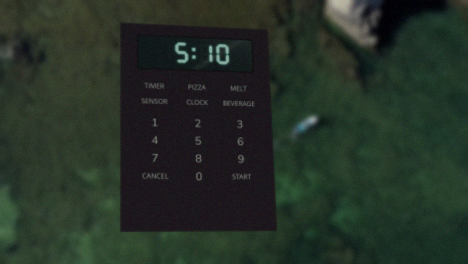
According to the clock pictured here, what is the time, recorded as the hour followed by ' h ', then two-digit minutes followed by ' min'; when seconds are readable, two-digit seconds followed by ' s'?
5 h 10 min
